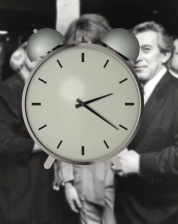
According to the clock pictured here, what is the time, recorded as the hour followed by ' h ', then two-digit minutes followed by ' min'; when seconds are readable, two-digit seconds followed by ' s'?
2 h 21 min
